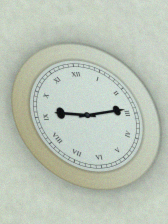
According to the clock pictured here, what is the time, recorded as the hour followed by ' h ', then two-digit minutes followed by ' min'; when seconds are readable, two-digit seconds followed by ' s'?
9 h 14 min
